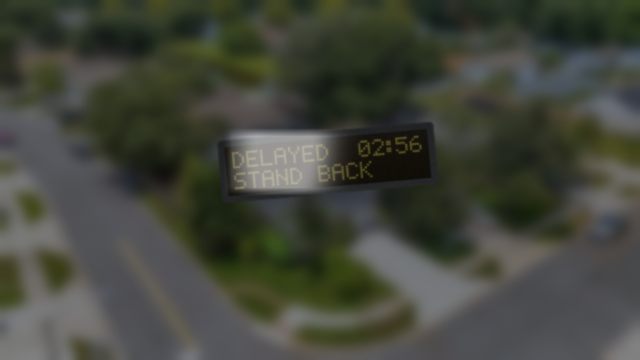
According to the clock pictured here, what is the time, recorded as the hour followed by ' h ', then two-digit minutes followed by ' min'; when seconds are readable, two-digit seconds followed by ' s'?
2 h 56 min
